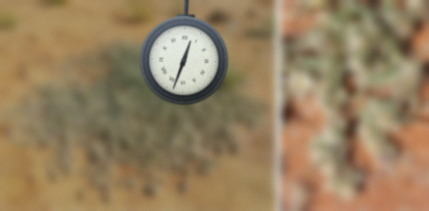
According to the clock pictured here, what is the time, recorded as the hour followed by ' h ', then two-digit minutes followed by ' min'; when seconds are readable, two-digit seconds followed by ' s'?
12 h 33 min
